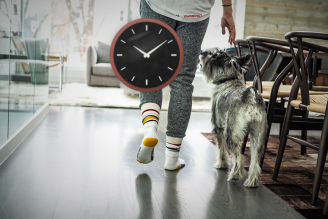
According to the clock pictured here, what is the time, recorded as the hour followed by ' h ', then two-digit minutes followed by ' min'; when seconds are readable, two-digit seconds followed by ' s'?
10 h 09 min
